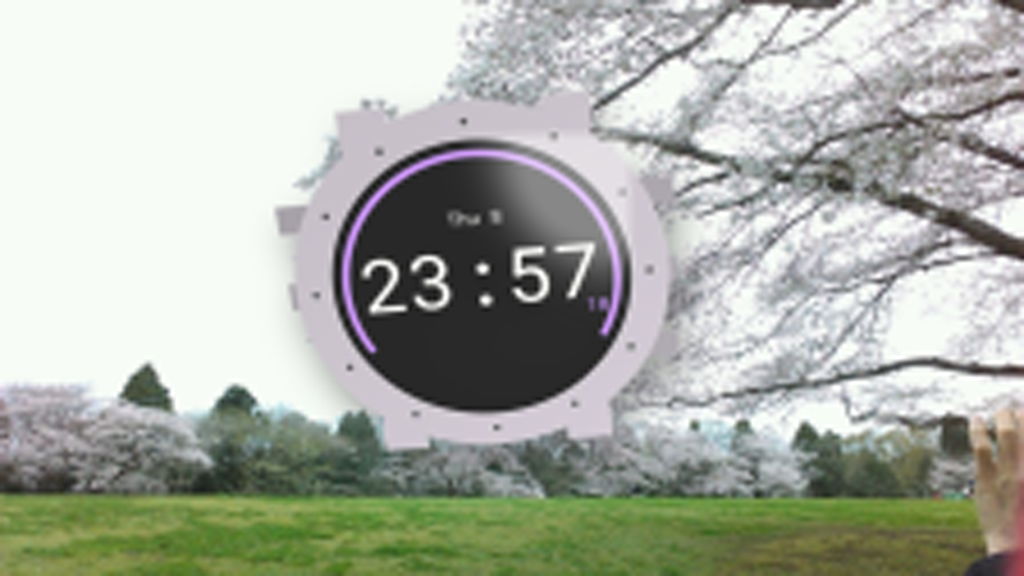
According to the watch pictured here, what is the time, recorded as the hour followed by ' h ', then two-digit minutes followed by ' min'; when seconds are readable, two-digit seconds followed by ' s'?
23 h 57 min
